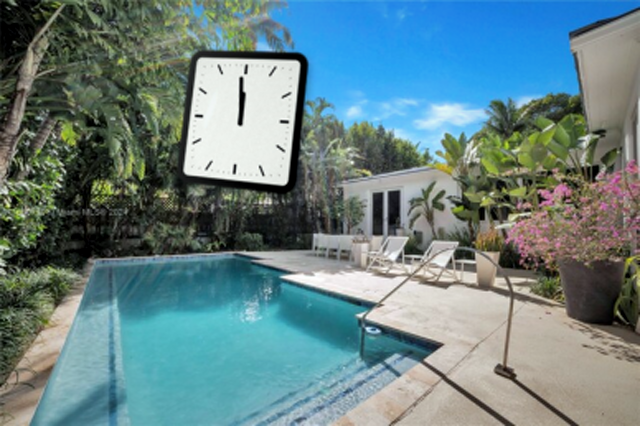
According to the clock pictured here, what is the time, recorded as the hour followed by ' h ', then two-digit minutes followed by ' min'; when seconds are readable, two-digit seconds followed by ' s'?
11 h 59 min
